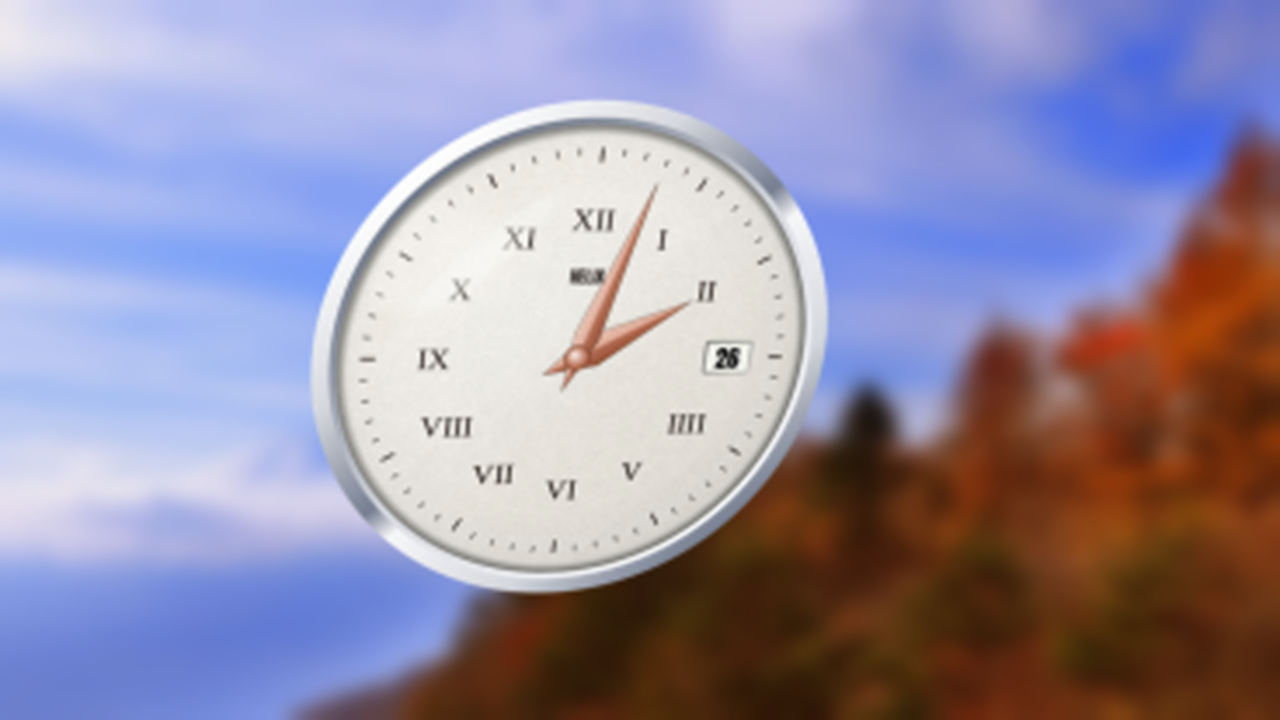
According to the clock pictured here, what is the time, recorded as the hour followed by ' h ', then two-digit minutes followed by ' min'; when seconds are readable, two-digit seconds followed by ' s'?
2 h 03 min
